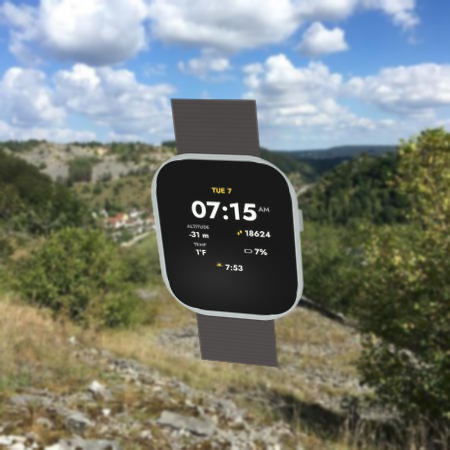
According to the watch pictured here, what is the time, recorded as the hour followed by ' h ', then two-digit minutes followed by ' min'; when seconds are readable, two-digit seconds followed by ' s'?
7 h 15 min
